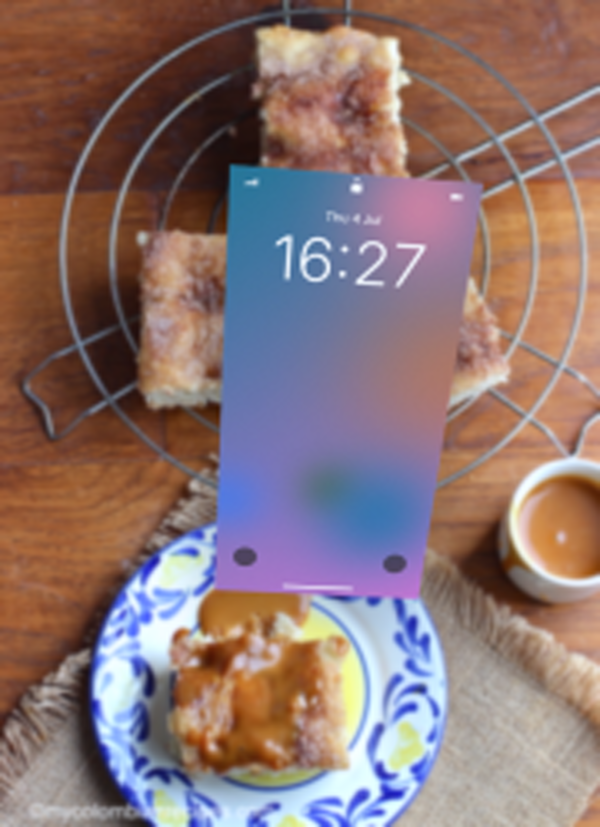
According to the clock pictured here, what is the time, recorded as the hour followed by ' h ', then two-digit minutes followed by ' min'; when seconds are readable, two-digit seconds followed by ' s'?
16 h 27 min
